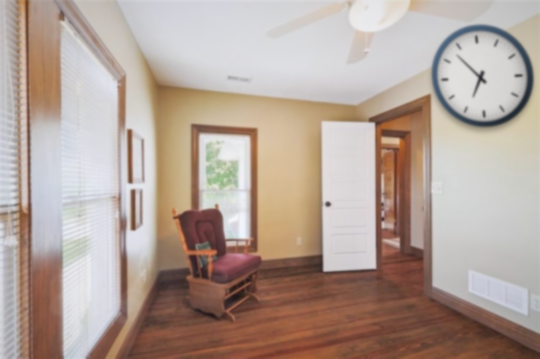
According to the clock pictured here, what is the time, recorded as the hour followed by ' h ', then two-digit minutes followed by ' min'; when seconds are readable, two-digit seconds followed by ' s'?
6 h 53 min
